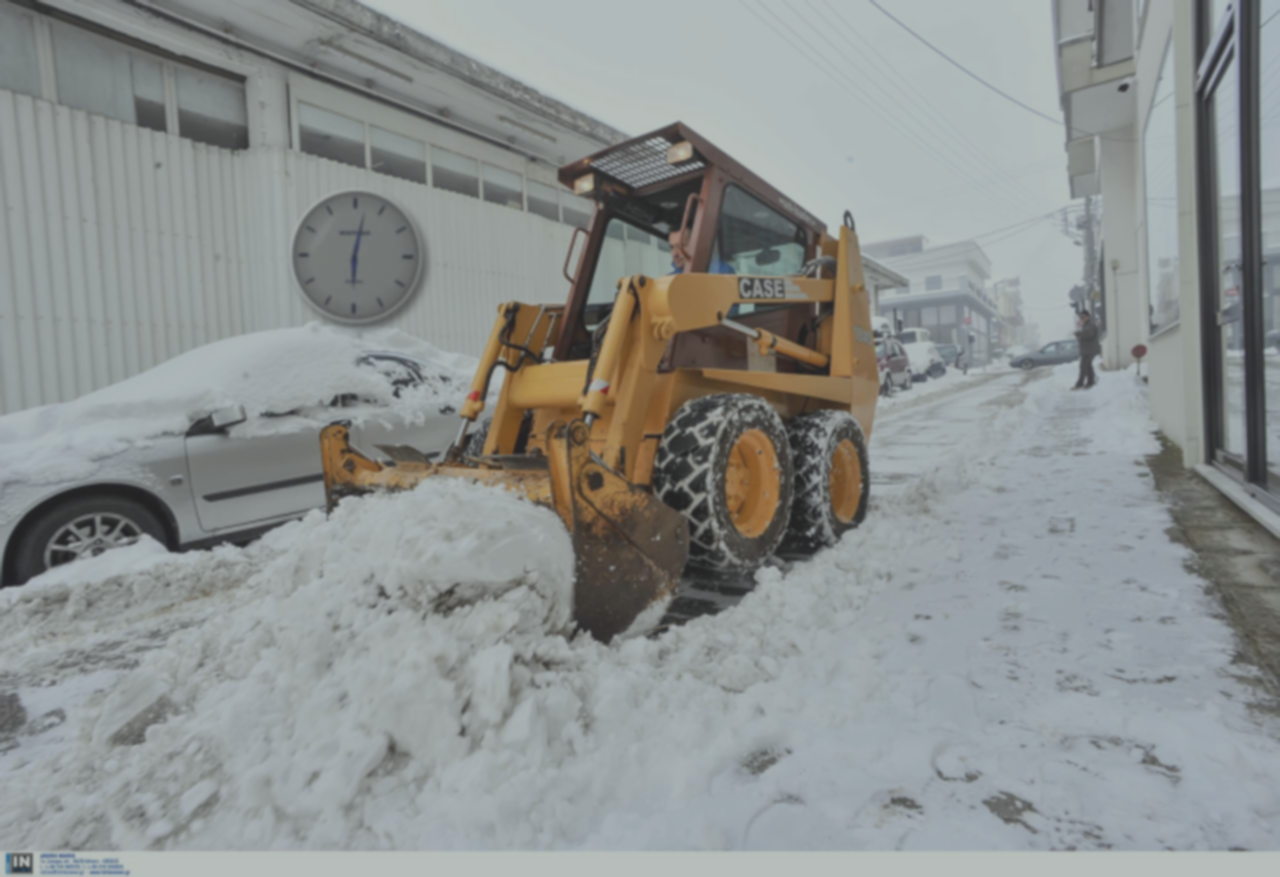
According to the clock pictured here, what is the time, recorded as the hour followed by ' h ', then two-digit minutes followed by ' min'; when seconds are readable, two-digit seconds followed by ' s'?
6 h 02 min
